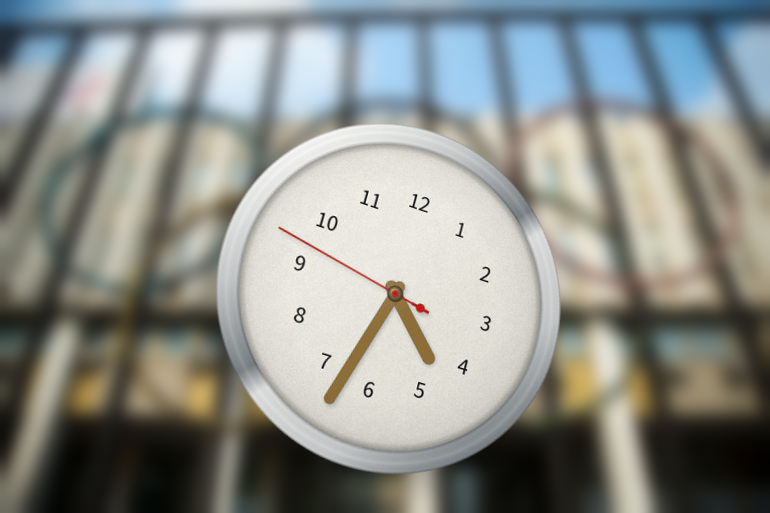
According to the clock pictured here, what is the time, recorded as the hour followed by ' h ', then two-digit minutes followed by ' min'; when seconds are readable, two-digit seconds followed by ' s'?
4 h 32 min 47 s
